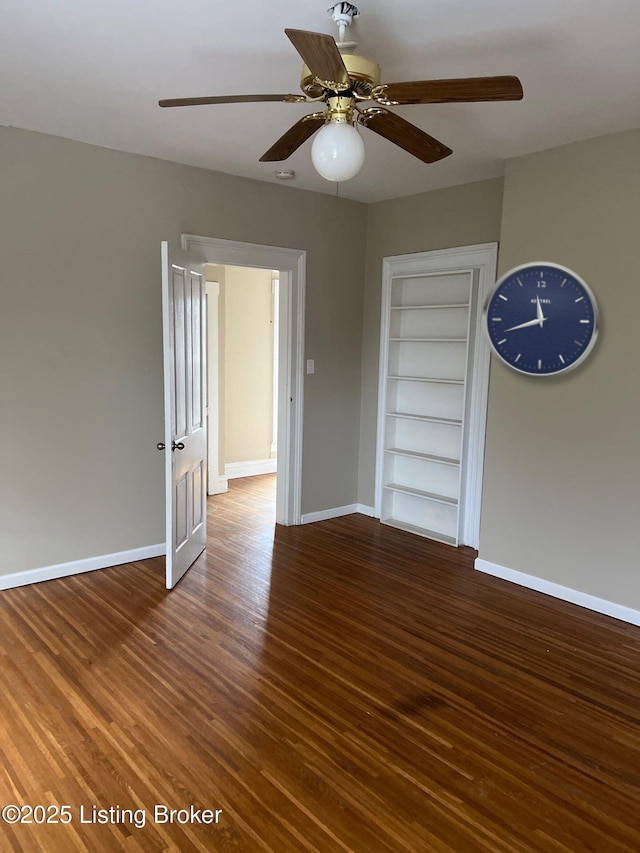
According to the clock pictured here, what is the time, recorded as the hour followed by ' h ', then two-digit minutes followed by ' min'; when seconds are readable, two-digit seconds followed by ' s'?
11 h 42 min
